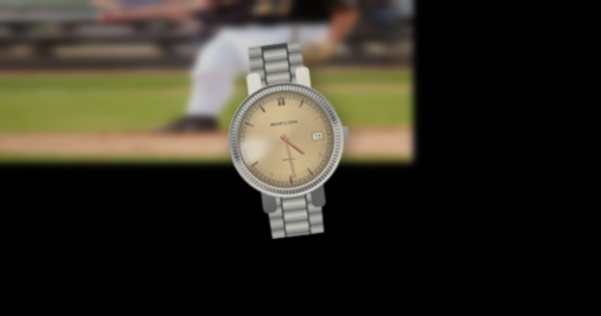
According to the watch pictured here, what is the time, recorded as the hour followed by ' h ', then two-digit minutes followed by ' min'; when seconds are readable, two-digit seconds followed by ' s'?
4 h 29 min
